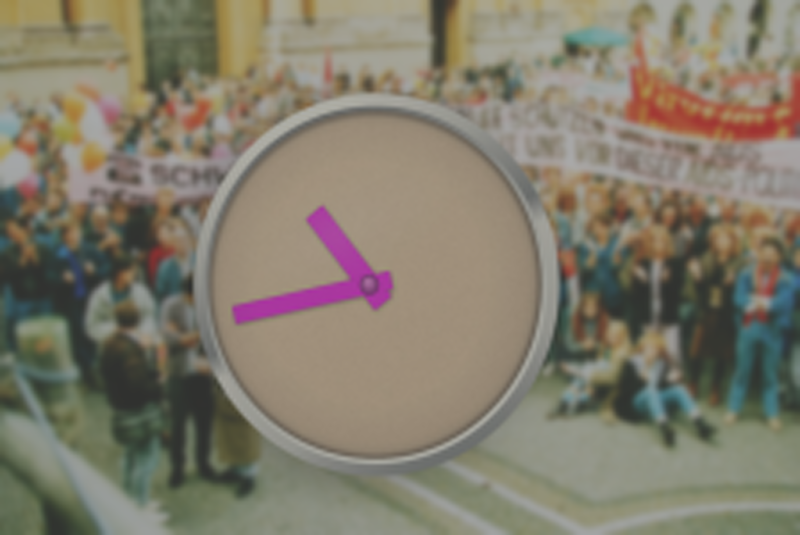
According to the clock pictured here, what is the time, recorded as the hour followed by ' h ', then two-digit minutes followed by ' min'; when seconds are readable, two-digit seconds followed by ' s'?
10 h 43 min
